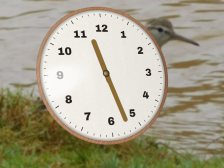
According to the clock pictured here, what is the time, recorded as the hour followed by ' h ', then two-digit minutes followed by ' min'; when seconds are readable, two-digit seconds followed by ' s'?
11 h 27 min
